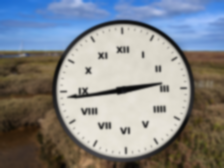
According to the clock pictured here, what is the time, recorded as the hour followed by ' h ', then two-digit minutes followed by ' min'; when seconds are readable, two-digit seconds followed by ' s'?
2 h 43 min 44 s
